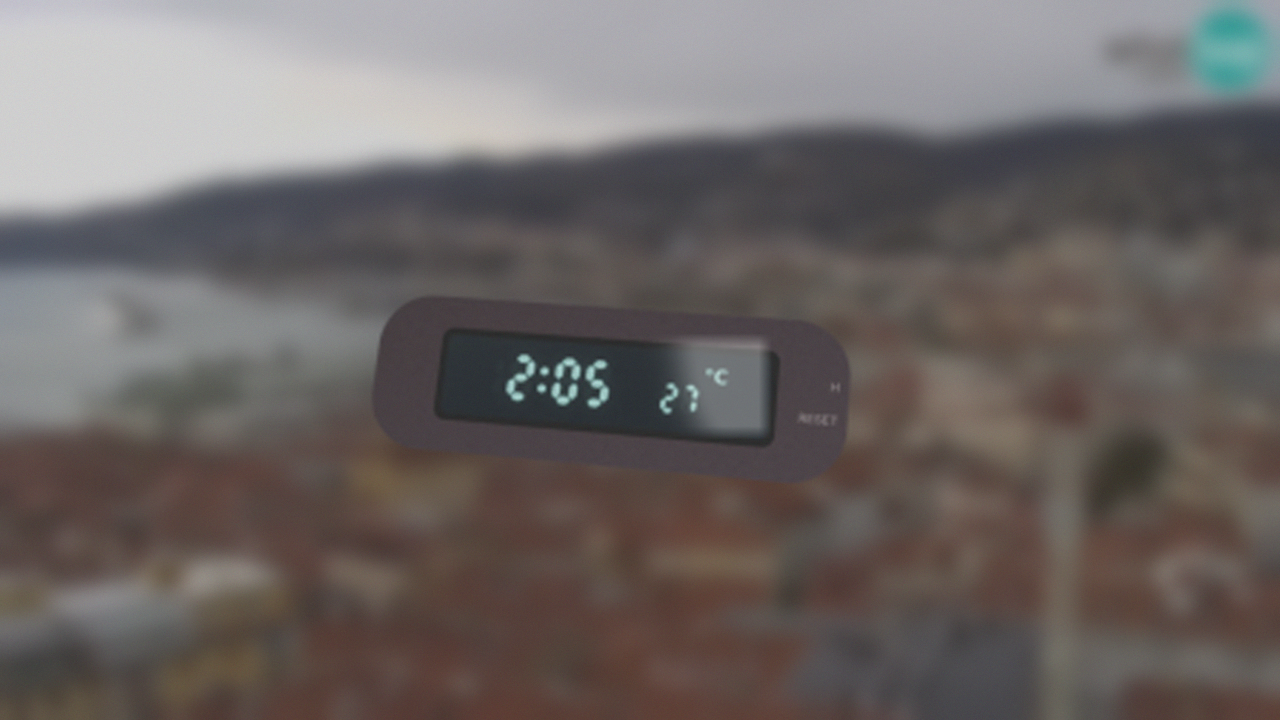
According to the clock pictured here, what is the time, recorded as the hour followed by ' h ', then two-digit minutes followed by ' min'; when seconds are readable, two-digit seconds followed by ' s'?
2 h 05 min
